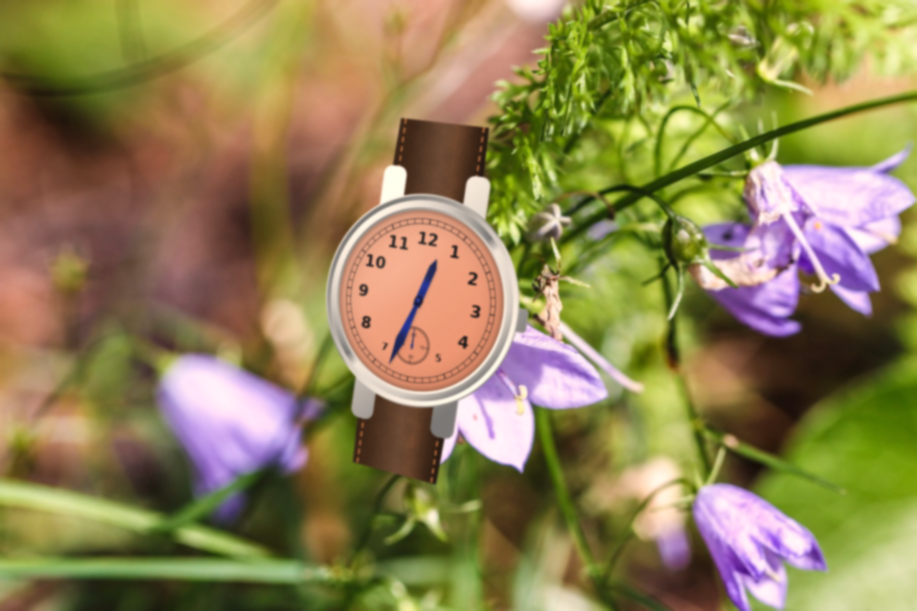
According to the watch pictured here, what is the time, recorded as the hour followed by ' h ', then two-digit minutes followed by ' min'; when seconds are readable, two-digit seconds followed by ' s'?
12 h 33 min
